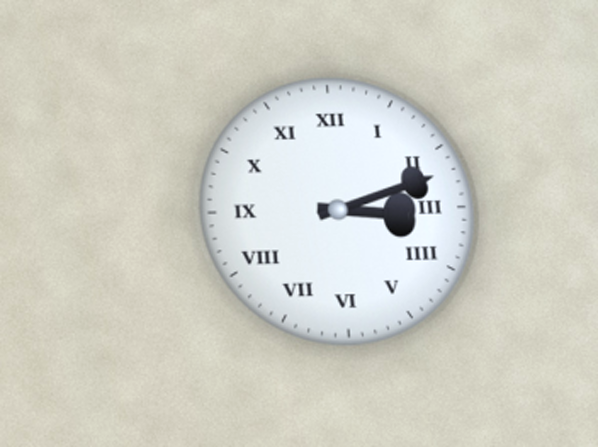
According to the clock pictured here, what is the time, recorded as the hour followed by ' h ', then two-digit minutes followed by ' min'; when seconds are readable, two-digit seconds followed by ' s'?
3 h 12 min
